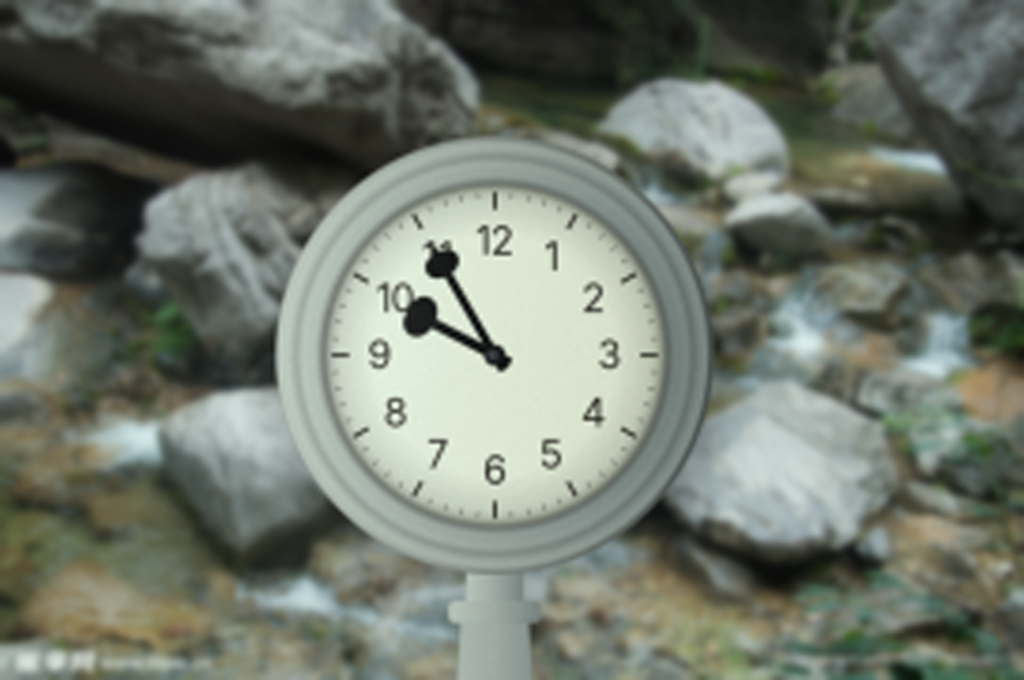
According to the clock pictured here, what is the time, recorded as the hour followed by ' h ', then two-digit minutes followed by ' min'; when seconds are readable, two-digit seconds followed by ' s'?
9 h 55 min
